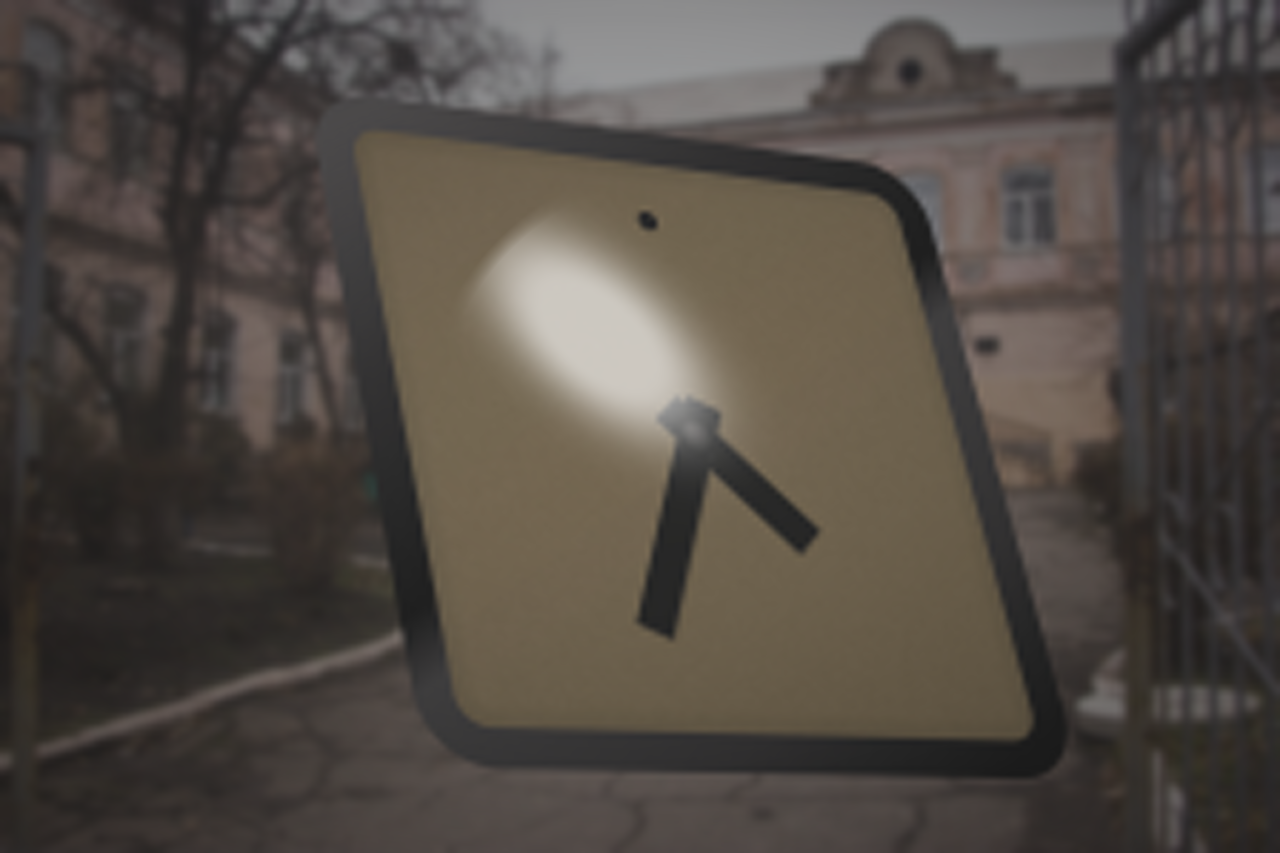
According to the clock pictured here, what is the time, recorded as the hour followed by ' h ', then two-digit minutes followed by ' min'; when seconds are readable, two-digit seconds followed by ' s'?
4 h 34 min
